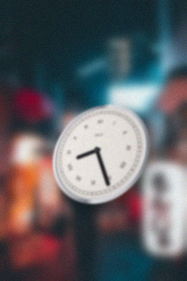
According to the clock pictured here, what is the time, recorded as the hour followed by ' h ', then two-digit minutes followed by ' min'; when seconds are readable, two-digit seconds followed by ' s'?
8 h 26 min
